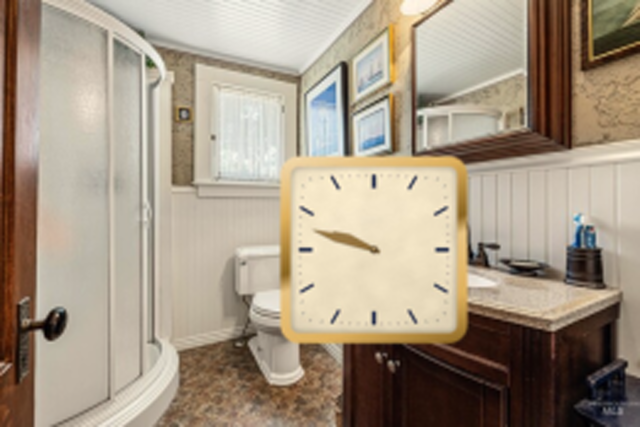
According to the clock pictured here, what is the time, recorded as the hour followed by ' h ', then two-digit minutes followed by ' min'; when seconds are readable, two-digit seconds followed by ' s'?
9 h 48 min
